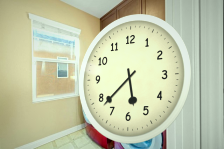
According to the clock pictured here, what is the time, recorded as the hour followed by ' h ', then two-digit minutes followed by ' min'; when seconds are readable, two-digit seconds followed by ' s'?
5 h 38 min
